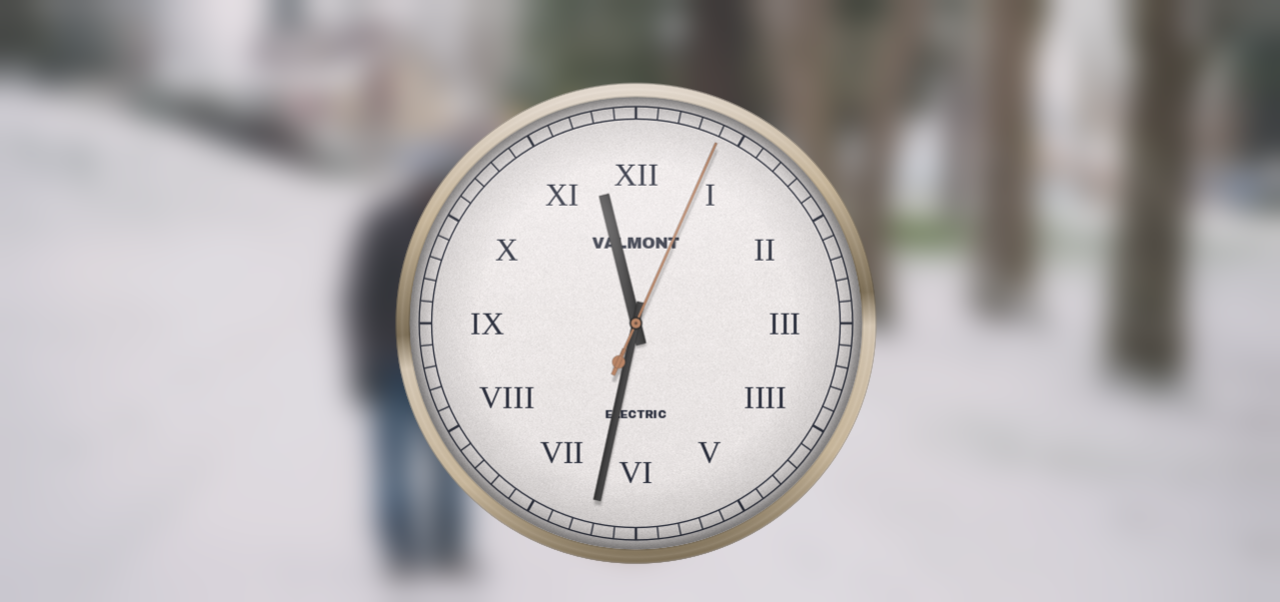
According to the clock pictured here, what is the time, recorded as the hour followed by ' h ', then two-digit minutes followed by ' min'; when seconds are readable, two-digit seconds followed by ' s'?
11 h 32 min 04 s
